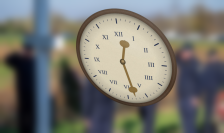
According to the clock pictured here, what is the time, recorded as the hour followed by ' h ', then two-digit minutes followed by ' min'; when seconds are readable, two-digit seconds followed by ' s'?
12 h 28 min
